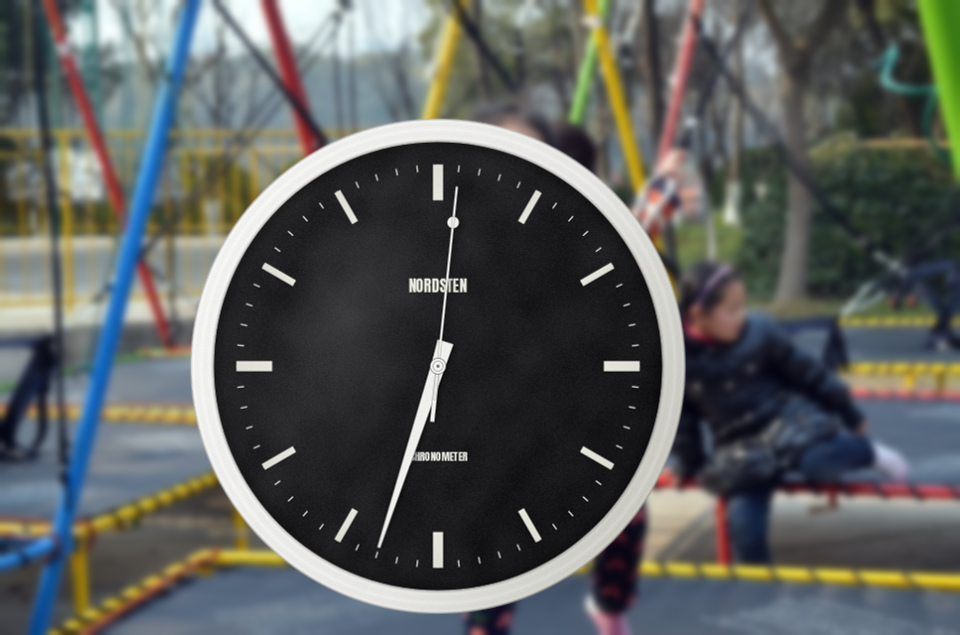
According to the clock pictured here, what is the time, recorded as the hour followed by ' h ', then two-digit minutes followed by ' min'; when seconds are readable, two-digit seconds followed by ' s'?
6 h 33 min 01 s
